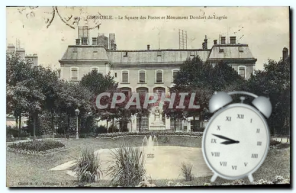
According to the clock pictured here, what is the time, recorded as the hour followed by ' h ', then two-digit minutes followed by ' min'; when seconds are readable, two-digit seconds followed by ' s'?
8 h 47 min
